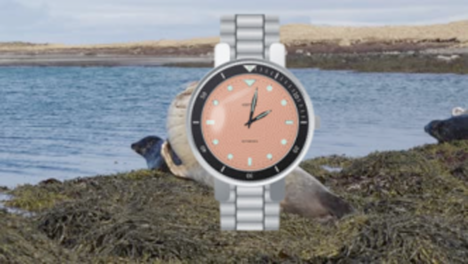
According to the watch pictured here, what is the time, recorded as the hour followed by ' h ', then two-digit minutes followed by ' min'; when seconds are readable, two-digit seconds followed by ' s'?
2 h 02 min
